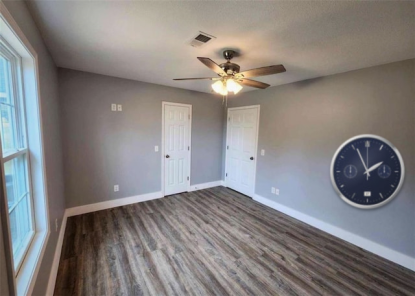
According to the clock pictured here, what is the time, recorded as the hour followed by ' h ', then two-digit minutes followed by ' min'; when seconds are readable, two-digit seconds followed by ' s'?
1 h 56 min
